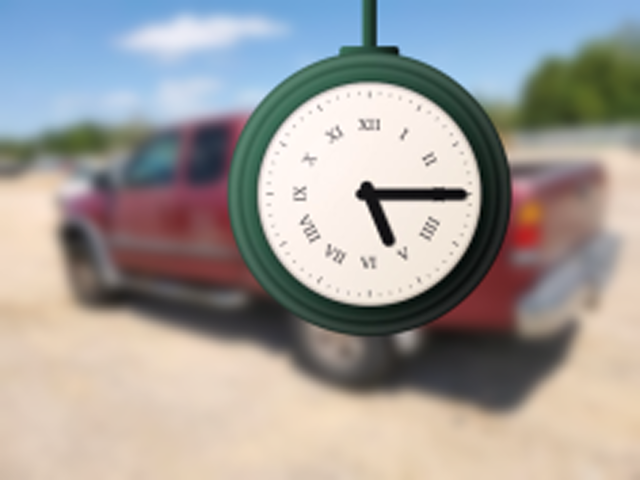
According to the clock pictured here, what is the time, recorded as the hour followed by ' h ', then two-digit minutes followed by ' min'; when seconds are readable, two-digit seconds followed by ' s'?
5 h 15 min
